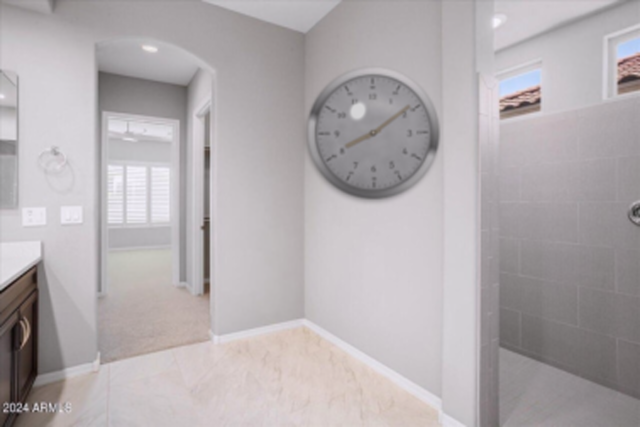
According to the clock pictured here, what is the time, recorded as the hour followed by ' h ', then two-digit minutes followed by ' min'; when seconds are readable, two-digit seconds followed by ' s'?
8 h 09 min
